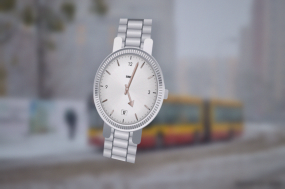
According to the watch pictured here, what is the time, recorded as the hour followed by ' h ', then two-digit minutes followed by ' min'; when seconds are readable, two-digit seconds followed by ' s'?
5 h 03 min
